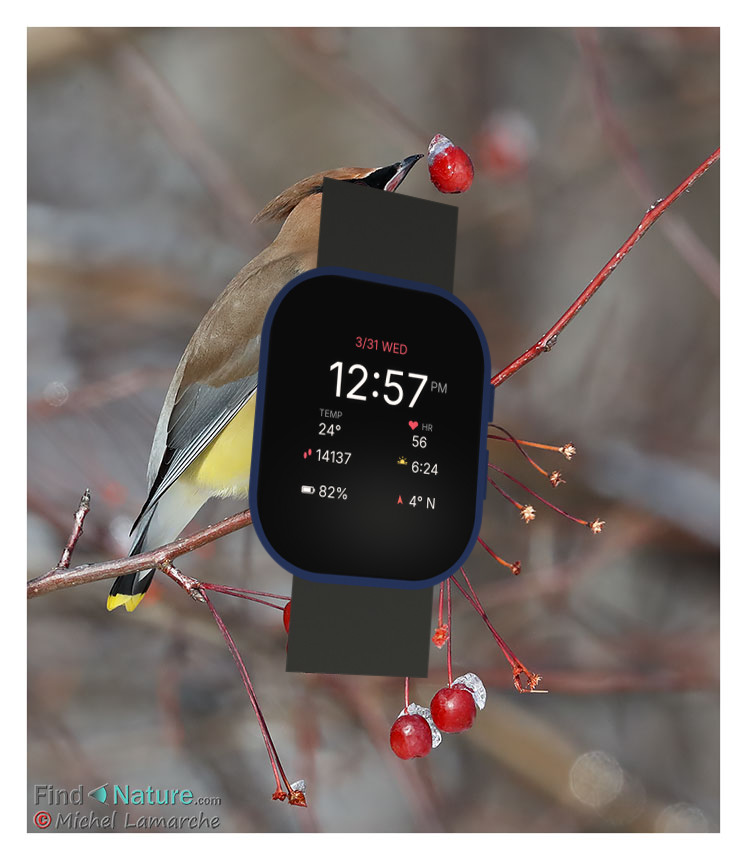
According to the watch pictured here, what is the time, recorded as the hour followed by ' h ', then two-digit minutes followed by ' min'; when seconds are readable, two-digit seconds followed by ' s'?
12 h 57 min
